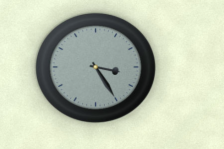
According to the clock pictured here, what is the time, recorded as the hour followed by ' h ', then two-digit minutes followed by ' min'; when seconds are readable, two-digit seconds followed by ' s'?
3 h 25 min
